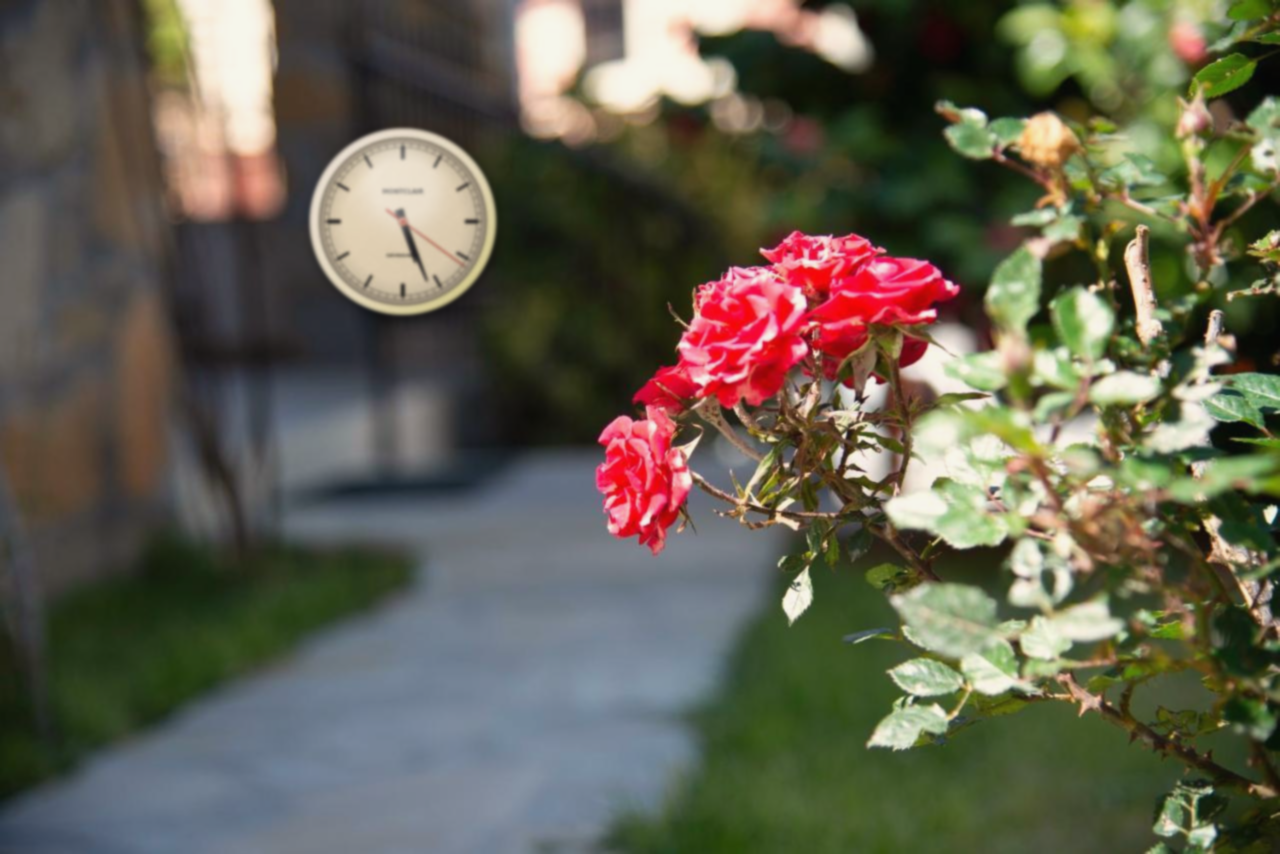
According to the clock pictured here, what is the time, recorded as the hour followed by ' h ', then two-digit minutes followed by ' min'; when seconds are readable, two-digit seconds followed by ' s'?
5 h 26 min 21 s
